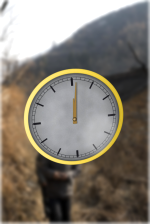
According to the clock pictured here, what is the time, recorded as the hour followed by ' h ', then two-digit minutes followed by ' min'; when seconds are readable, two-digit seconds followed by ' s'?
12 h 01 min
